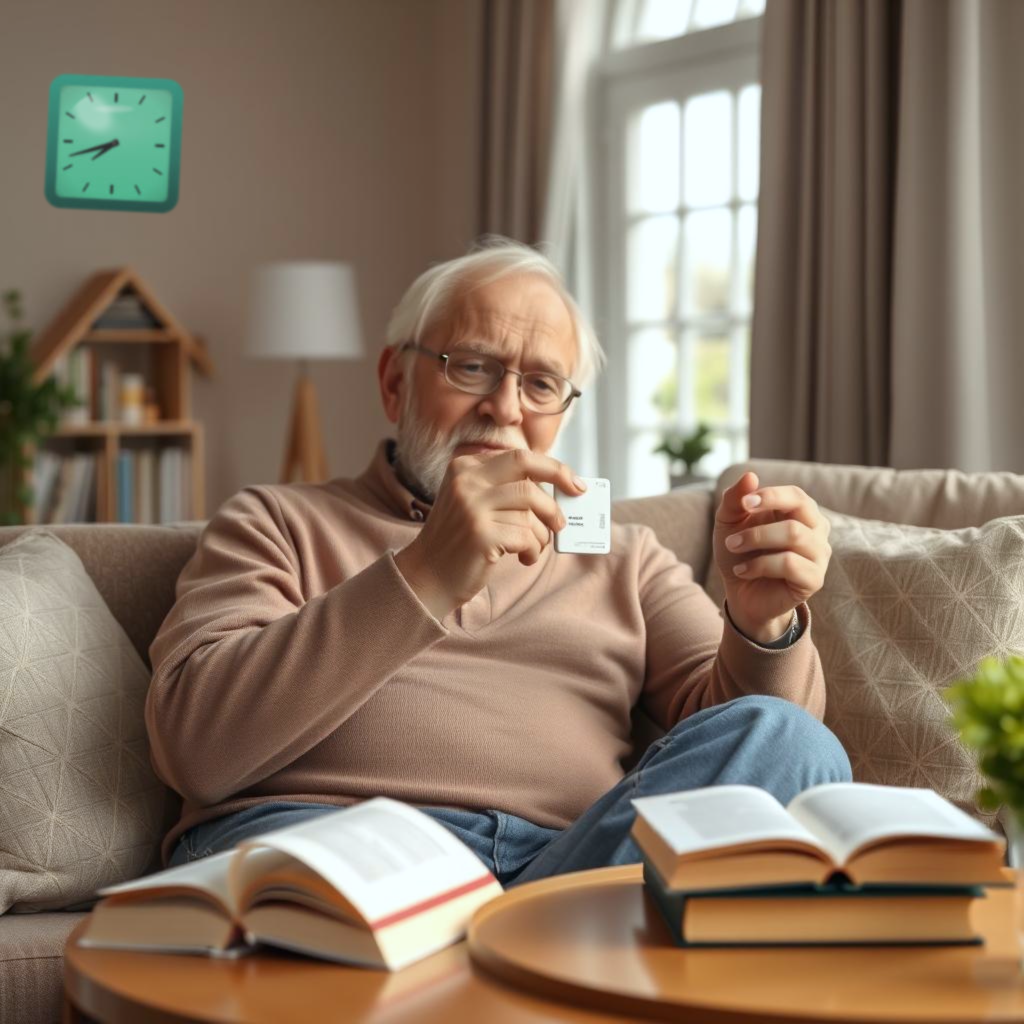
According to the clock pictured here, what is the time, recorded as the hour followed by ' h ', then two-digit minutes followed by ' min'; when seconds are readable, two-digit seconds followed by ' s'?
7 h 42 min
